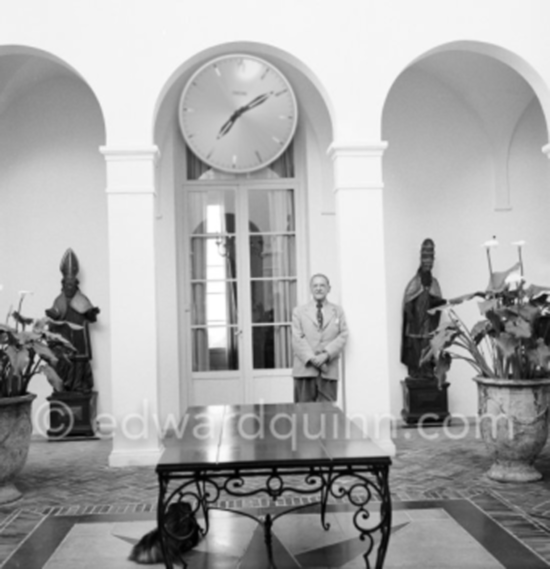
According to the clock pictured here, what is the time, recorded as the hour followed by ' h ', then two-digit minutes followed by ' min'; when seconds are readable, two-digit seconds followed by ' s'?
7 h 09 min
